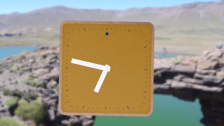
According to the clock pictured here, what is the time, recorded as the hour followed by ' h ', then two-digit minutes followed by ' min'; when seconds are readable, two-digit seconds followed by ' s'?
6 h 47 min
